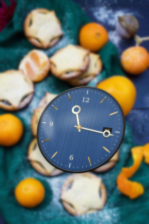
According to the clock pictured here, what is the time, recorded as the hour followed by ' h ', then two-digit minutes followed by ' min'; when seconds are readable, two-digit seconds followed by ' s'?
11 h 16 min
